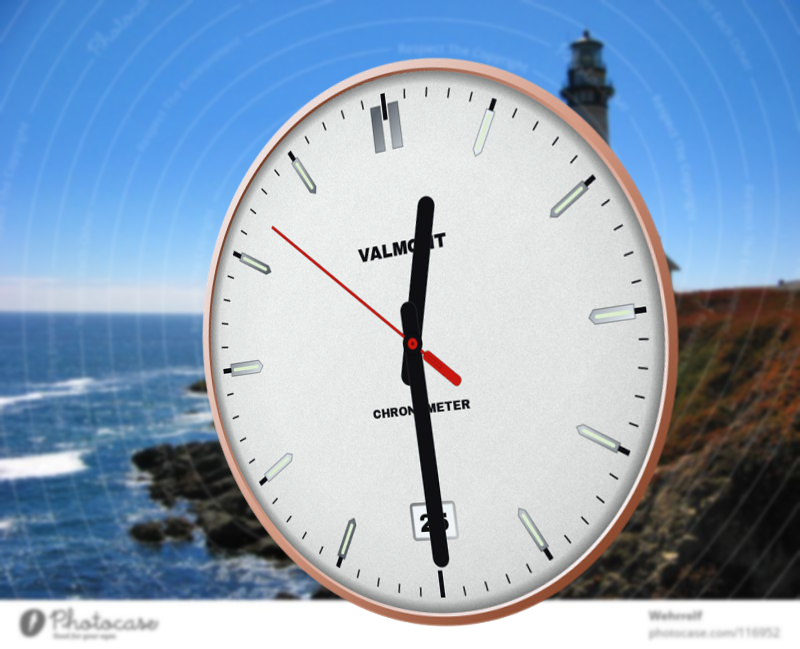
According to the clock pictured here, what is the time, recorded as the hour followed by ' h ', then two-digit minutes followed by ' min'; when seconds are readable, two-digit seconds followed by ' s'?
12 h 29 min 52 s
